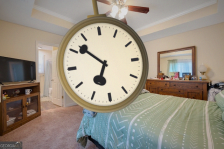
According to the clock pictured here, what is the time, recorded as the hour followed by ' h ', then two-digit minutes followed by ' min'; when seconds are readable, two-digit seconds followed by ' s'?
6 h 52 min
